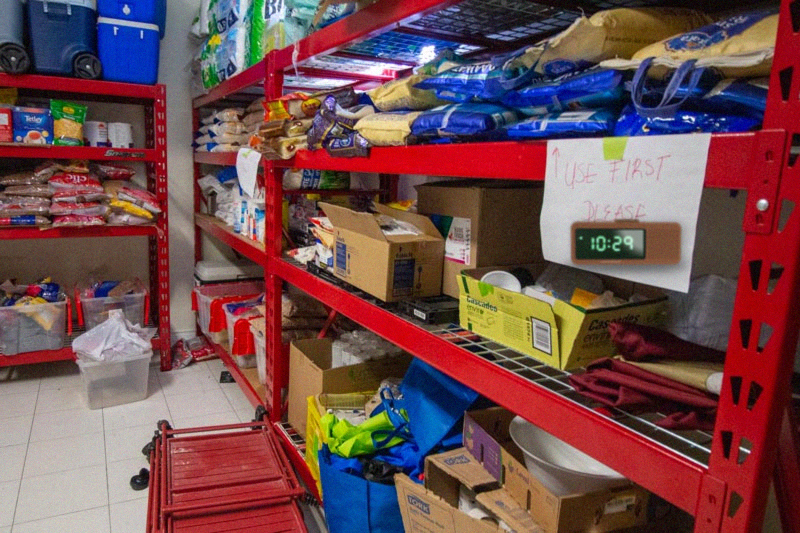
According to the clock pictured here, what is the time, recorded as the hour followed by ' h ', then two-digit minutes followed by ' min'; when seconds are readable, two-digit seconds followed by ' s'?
10 h 29 min
